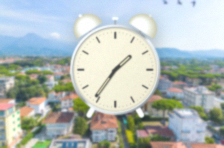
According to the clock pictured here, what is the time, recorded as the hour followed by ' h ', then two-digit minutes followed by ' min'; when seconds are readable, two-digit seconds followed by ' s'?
1 h 36 min
